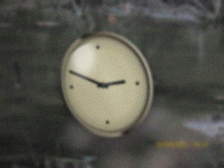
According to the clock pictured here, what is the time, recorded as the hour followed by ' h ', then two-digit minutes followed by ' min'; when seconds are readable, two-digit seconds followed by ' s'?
2 h 49 min
